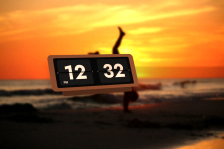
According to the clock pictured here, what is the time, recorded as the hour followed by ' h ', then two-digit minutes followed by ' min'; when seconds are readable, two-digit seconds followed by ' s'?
12 h 32 min
